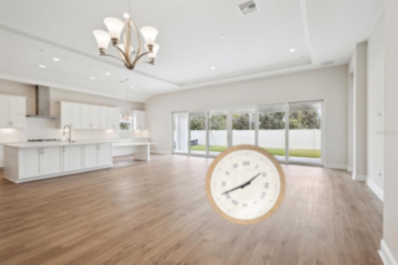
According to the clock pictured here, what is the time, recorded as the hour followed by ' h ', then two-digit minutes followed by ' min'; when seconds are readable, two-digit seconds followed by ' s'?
1 h 41 min
